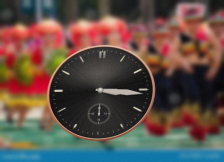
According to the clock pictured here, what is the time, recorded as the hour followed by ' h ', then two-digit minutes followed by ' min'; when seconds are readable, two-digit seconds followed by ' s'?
3 h 16 min
